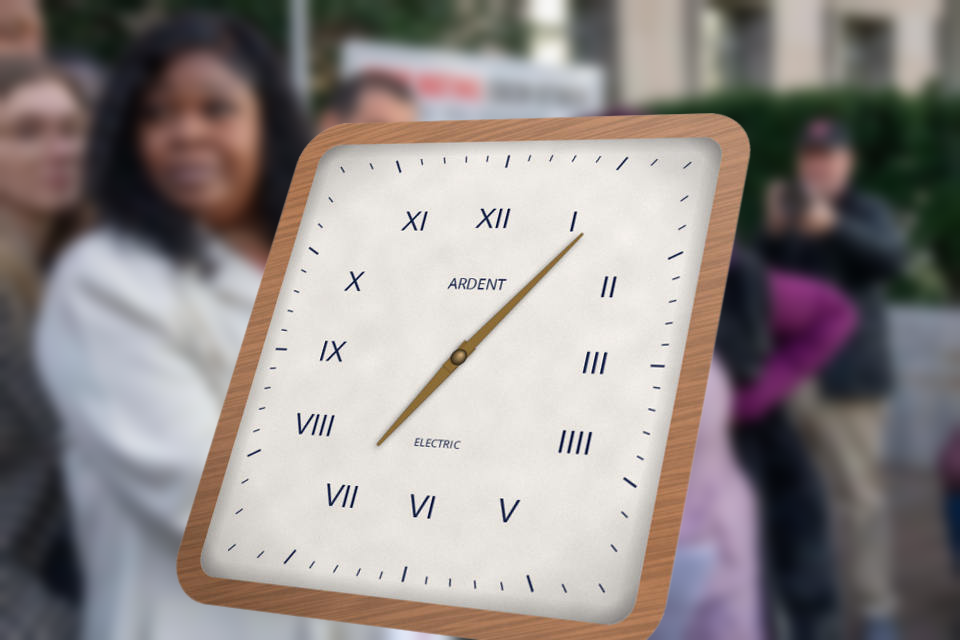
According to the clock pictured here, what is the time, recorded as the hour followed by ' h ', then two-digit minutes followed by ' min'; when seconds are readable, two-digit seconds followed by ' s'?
7 h 06 min
